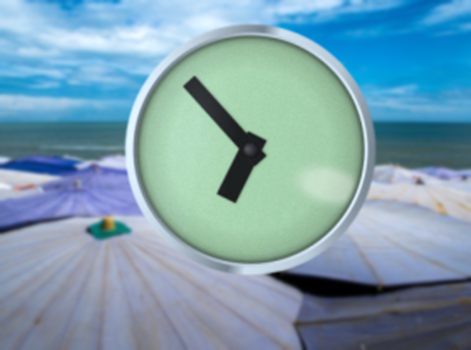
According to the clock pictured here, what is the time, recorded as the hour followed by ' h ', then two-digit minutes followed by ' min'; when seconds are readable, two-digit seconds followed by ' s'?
6 h 53 min
